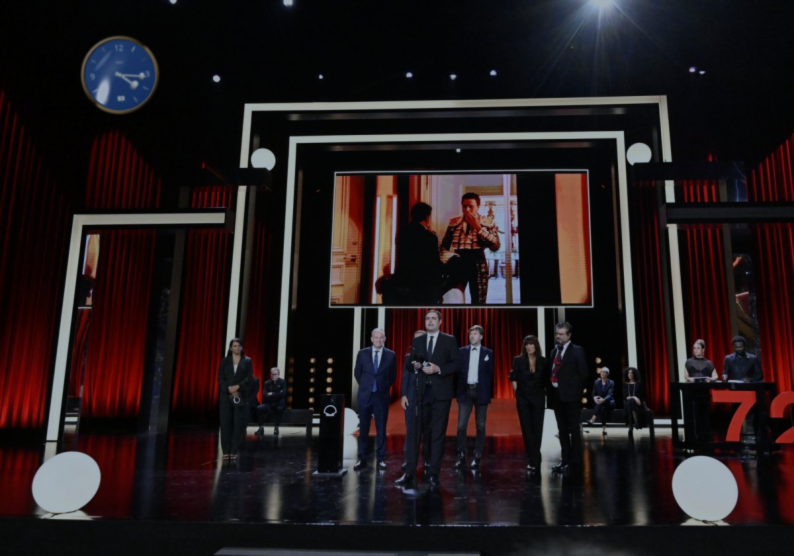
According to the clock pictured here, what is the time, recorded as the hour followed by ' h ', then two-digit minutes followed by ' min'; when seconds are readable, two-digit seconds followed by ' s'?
4 h 16 min
